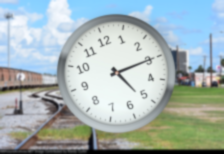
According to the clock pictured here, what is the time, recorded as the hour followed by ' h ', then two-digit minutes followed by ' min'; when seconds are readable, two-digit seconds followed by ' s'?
5 h 15 min
